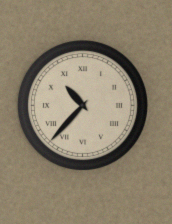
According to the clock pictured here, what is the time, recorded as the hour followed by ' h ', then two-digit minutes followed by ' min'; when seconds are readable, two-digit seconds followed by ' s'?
10 h 37 min
